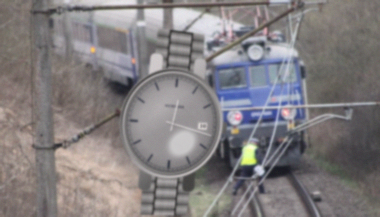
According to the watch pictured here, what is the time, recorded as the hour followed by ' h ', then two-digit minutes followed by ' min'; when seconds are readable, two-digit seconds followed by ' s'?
12 h 17 min
